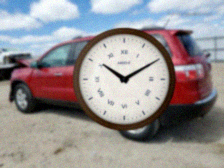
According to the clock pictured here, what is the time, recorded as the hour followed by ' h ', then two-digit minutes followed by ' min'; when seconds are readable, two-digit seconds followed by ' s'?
10 h 10 min
